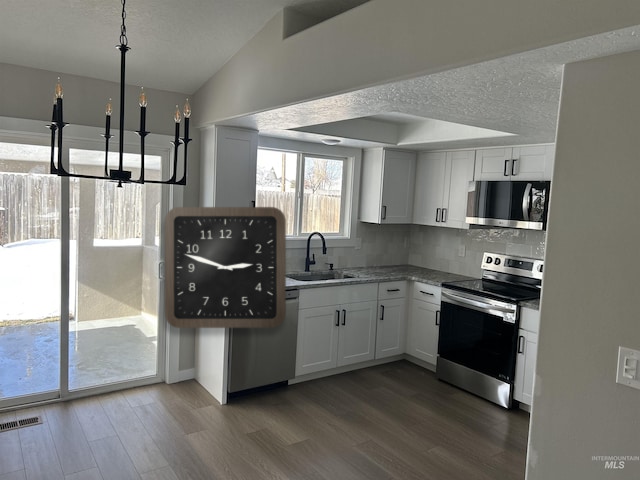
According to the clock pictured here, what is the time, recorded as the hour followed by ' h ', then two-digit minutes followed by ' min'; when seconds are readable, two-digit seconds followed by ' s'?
2 h 48 min
